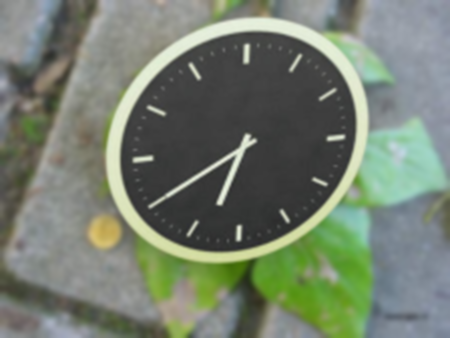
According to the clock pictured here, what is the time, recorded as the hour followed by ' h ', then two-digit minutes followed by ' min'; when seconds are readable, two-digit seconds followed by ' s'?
6 h 40 min
